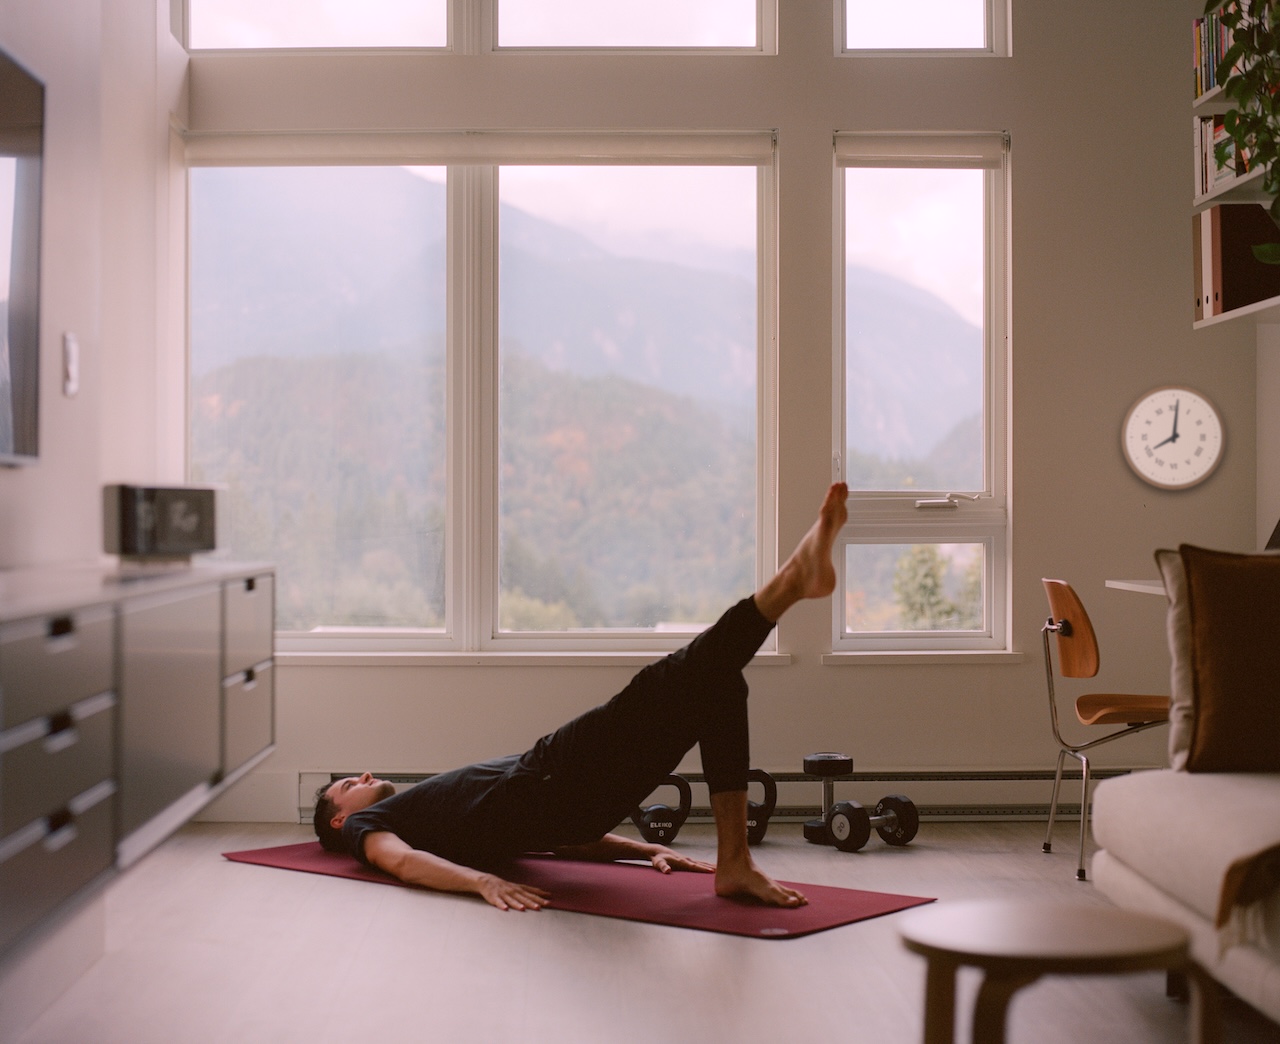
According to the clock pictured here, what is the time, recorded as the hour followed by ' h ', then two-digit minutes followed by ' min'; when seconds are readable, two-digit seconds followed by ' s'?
8 h 01 min
